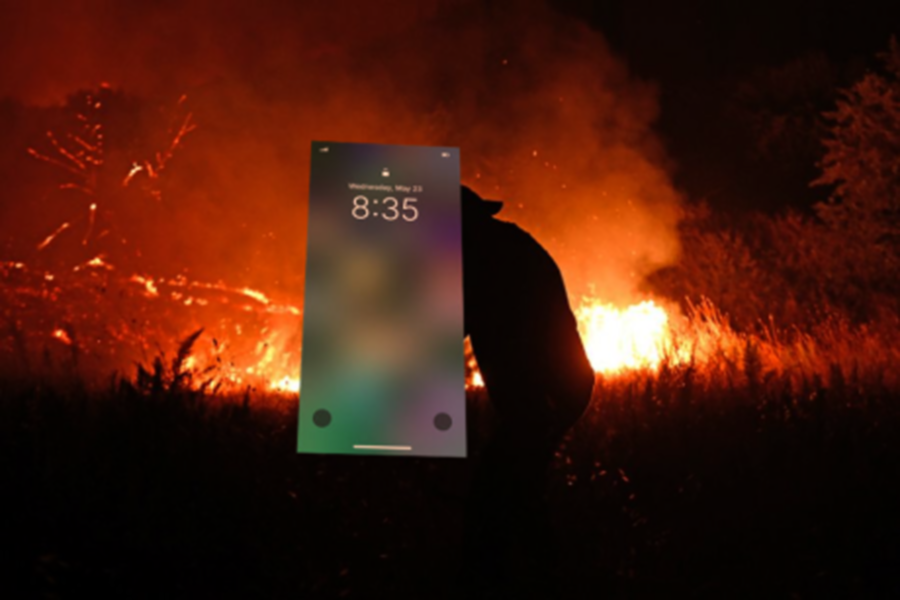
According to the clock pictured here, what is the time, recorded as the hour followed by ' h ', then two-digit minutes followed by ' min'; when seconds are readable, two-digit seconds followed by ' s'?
8 h 35 min
